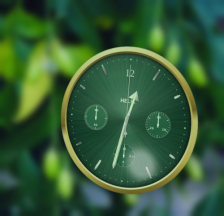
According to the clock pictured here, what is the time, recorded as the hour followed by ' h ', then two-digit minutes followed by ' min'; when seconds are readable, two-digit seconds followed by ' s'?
12 h 32 min
